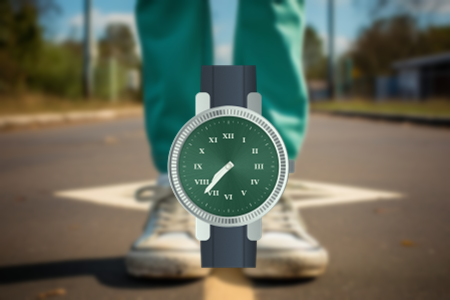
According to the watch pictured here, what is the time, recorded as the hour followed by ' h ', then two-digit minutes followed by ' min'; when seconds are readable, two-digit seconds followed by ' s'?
7 h 37 min
